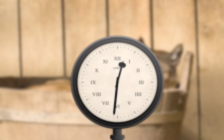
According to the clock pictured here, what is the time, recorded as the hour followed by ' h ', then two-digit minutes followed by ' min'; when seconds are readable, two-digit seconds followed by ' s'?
12 h 31 min
